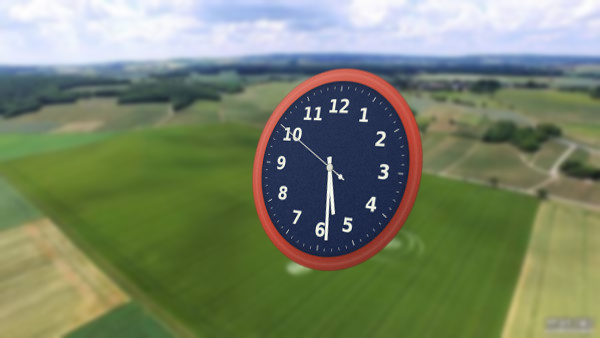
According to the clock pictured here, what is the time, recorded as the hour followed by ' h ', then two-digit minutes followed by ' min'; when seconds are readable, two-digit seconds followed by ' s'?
5 h 28 min 50 s
